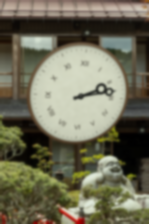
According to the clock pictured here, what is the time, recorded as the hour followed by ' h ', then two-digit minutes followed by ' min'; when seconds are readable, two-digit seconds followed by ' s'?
2 h 13 min
